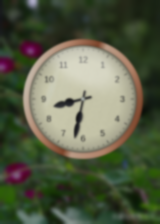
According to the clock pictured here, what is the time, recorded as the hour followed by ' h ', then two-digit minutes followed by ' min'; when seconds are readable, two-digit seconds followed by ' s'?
8 h 32 min
